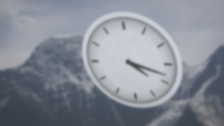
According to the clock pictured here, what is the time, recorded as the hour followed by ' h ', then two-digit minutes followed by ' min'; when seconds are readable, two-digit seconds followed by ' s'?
4 h 18 min
